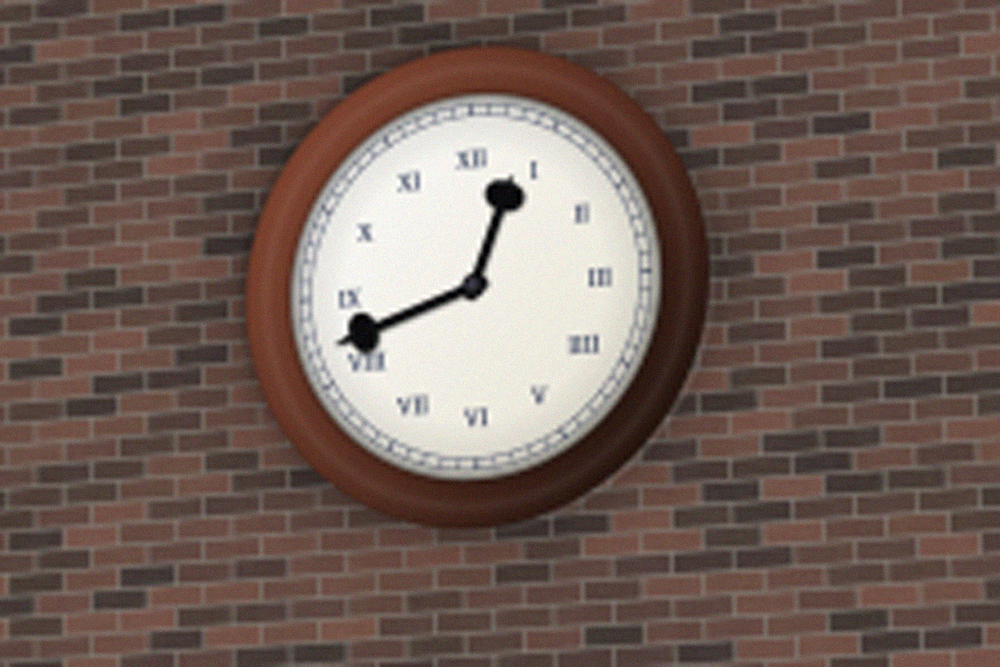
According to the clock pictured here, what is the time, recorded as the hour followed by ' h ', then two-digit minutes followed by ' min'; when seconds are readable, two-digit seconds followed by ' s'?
12 h 42 min
